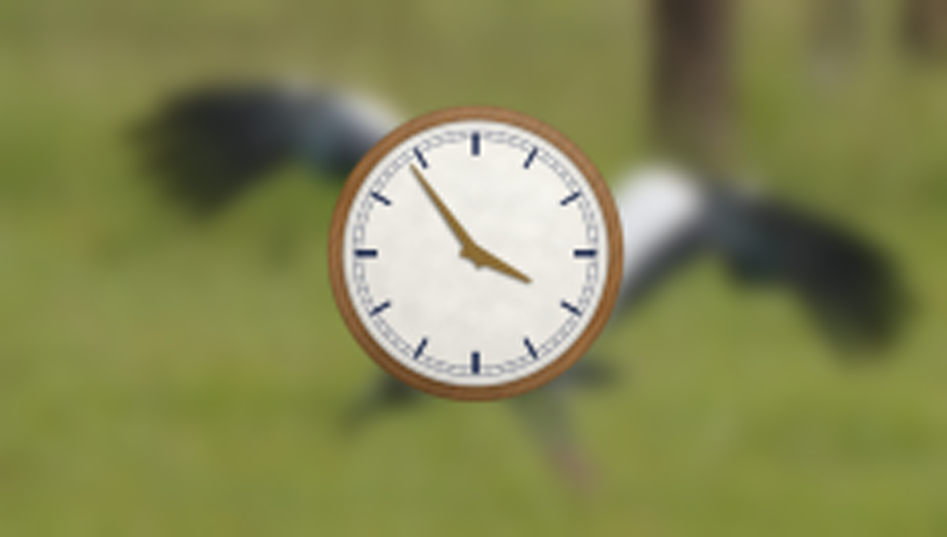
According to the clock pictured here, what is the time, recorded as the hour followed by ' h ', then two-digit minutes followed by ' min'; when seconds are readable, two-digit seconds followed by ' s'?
3 h 54 min
